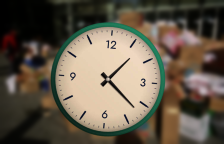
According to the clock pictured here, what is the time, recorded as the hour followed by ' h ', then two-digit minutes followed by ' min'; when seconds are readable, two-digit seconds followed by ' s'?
1 h 22 min
